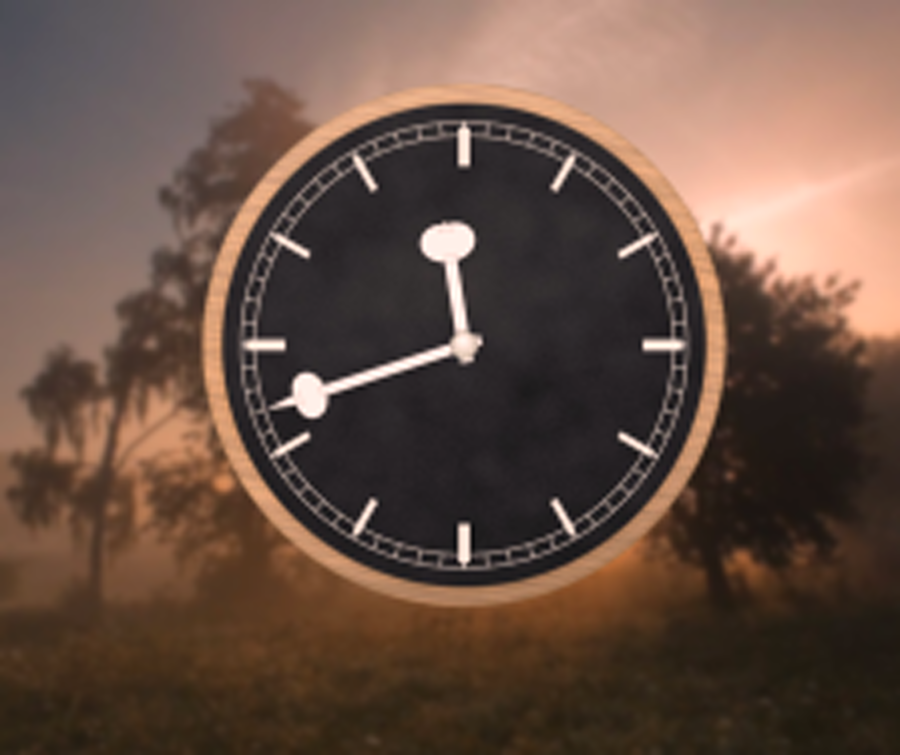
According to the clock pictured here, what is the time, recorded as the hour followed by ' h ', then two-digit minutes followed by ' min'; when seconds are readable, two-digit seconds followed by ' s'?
11 h 42 min
